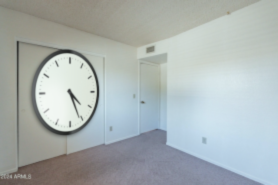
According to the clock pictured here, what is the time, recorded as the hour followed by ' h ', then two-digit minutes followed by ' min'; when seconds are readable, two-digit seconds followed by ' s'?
4 h 26 min
